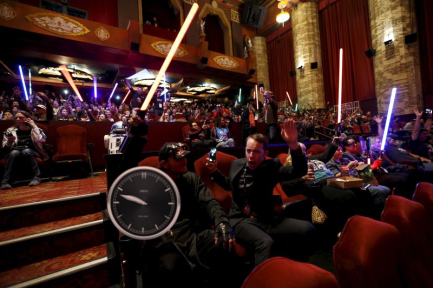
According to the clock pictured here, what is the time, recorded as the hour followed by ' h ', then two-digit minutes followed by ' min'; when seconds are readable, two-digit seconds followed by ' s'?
9 h 48 min
